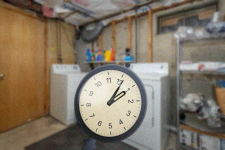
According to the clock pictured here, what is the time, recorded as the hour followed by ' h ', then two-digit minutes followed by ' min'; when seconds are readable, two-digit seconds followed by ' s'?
1 h 01 min
